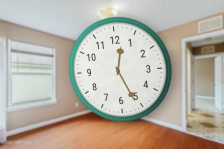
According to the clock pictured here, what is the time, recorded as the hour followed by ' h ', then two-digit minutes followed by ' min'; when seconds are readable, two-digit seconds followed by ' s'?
12 h 26 min
